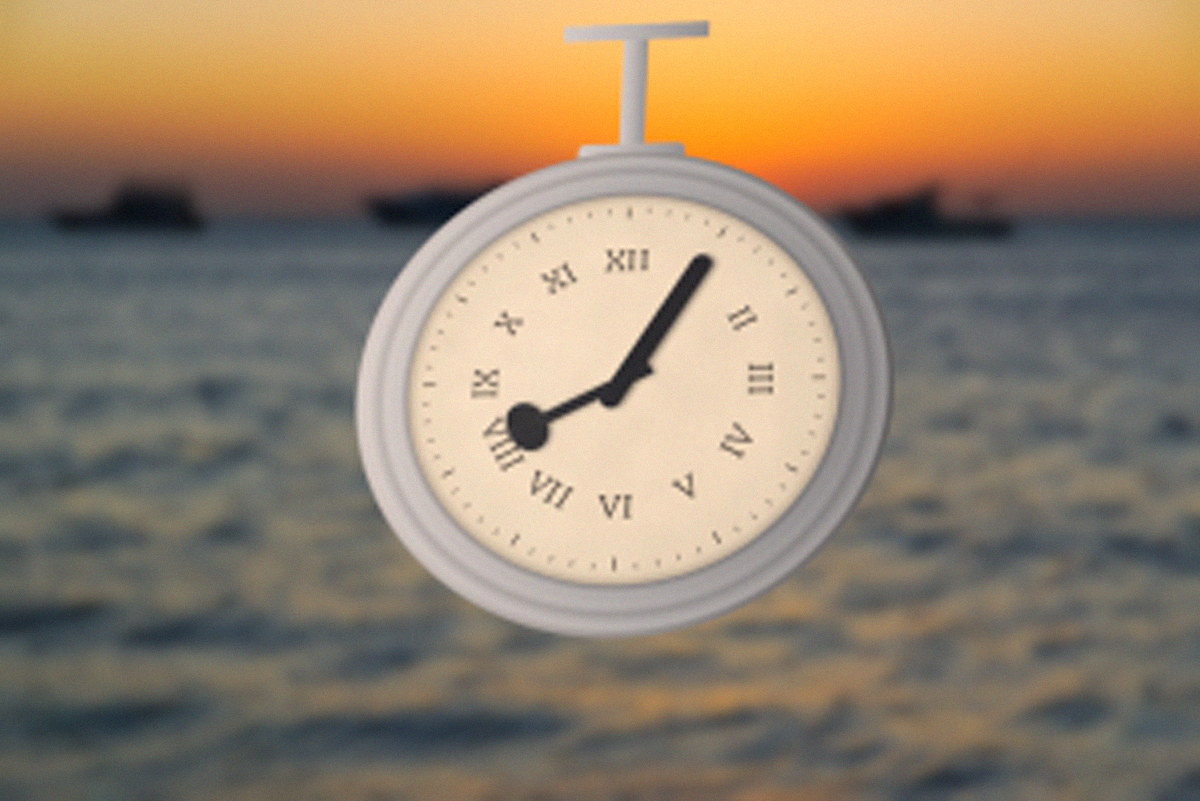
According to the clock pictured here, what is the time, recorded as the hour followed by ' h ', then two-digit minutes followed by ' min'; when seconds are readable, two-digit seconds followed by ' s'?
8 h 05 min
